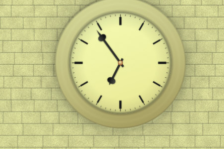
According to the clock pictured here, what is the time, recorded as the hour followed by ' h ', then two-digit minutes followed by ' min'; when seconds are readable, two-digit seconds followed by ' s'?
6 h 54 min
